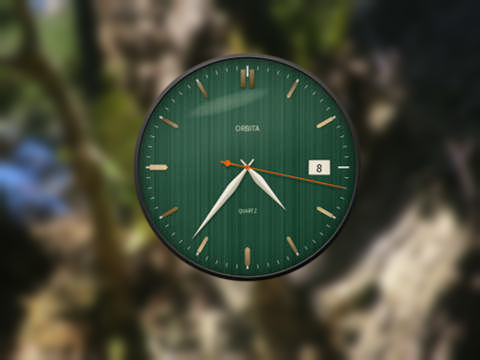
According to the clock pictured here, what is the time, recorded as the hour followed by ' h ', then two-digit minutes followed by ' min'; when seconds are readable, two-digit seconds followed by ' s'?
4 h 36 min 17 s
